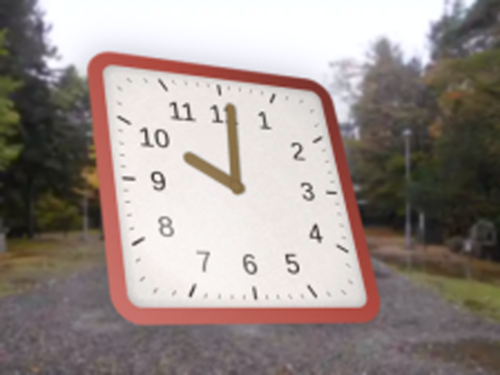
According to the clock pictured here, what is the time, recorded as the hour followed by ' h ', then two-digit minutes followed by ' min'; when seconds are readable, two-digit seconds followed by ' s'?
10 h 01 min
